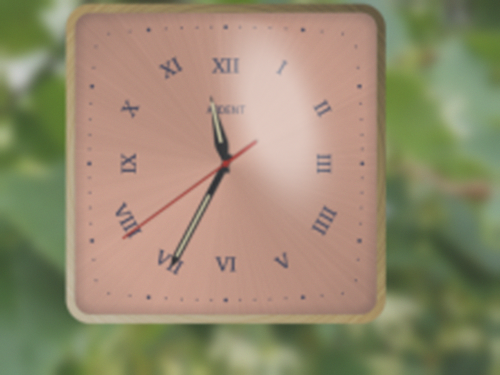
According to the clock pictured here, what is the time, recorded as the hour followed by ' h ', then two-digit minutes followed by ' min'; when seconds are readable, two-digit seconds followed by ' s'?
11 h 34 min 39 s
